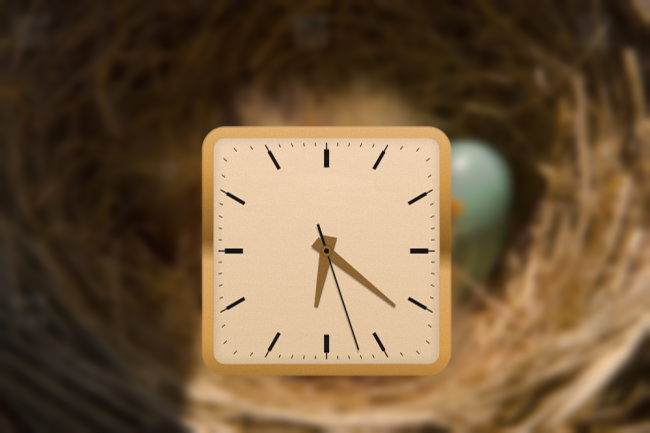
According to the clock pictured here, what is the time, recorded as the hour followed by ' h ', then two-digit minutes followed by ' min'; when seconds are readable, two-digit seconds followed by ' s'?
6 h 21 min 27 s
